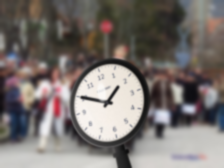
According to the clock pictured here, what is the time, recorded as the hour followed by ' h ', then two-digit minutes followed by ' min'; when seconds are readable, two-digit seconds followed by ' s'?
1 h 50 min
